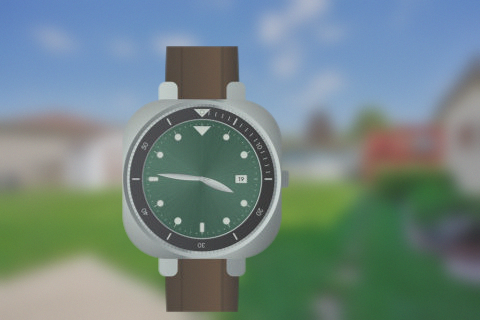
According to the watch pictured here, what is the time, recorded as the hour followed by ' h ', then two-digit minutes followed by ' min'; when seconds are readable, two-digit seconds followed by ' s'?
3 h 46 min
